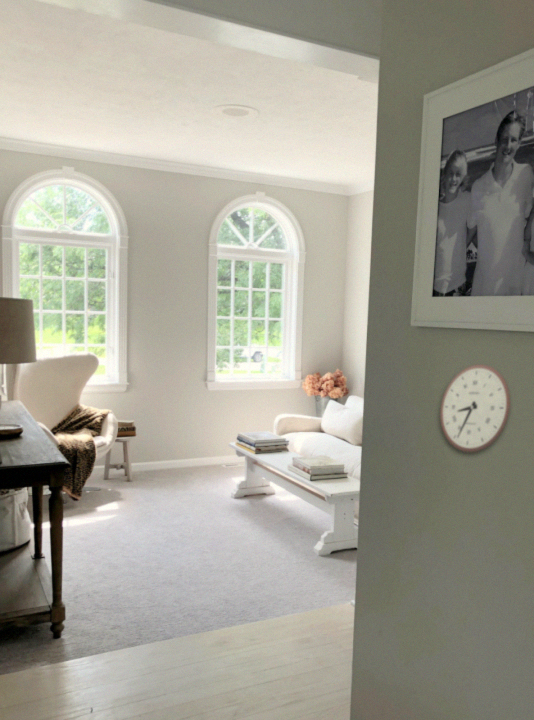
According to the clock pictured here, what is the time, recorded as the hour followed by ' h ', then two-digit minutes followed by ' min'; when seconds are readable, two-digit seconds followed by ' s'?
8 h 34 min
